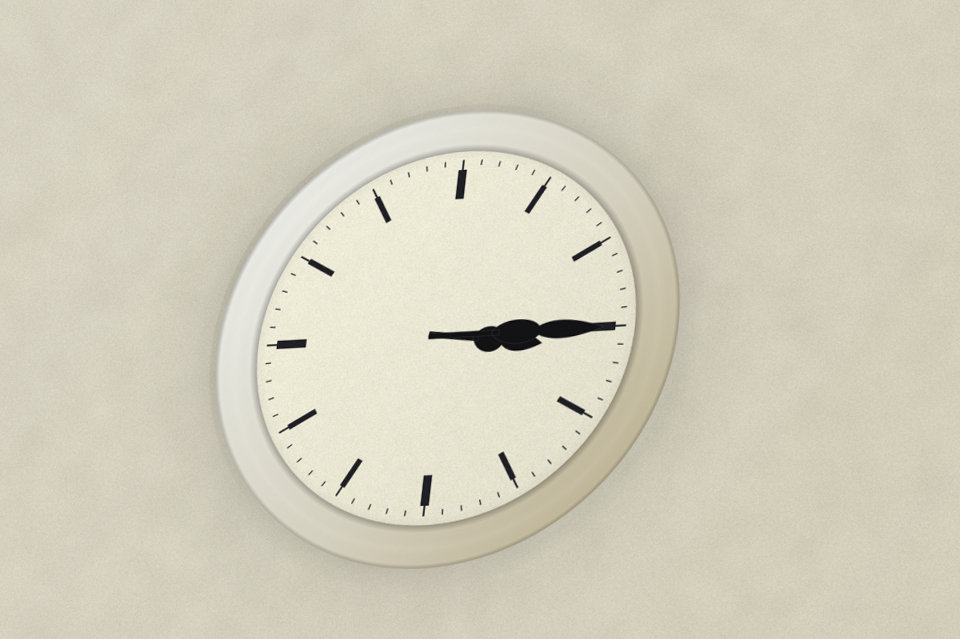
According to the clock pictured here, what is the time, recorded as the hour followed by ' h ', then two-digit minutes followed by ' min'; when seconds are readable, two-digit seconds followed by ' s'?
3 h 15 min
